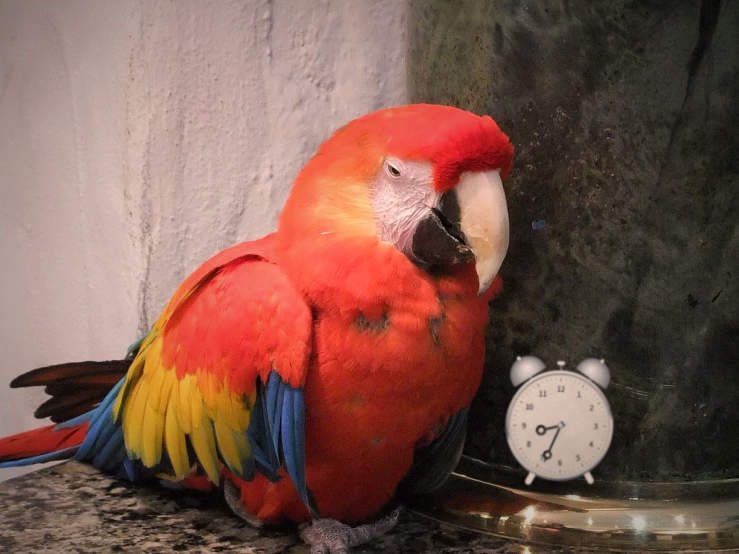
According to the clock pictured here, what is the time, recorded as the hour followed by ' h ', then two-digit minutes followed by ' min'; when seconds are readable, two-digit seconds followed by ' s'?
8 h 34 min
